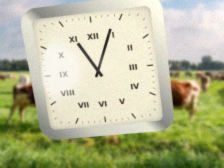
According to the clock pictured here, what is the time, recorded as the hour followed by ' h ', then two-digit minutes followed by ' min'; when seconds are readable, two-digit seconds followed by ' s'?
11 h 04 min
